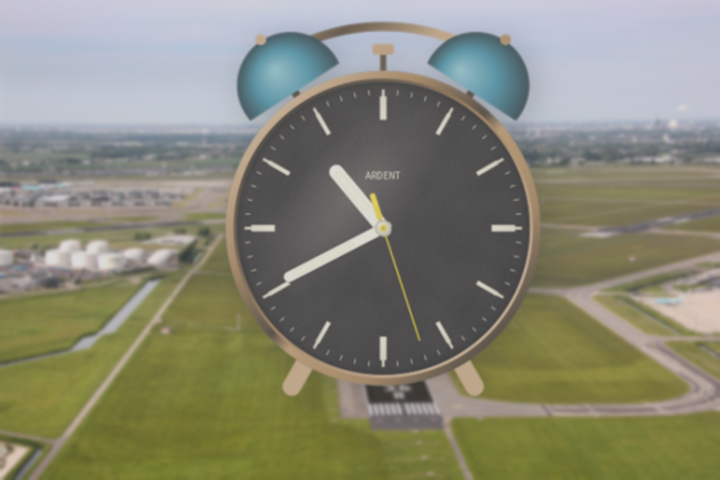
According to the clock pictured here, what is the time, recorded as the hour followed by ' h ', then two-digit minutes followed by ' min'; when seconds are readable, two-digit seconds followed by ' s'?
10 h 40 min 27 s
